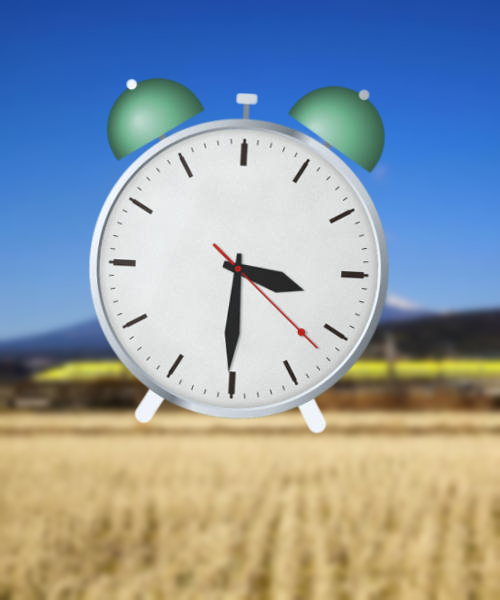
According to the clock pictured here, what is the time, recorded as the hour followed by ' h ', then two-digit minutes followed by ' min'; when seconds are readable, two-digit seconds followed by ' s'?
3 h 30 min 22 s
